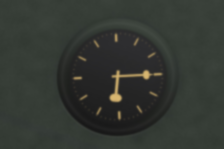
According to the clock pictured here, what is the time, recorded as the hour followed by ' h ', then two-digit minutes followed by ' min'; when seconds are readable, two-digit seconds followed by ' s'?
6 h 15 min
